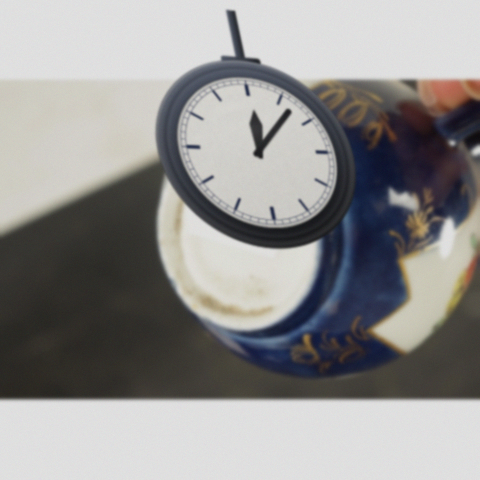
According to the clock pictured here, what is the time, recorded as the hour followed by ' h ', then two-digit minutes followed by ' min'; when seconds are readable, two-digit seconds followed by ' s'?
12 h 07 min
